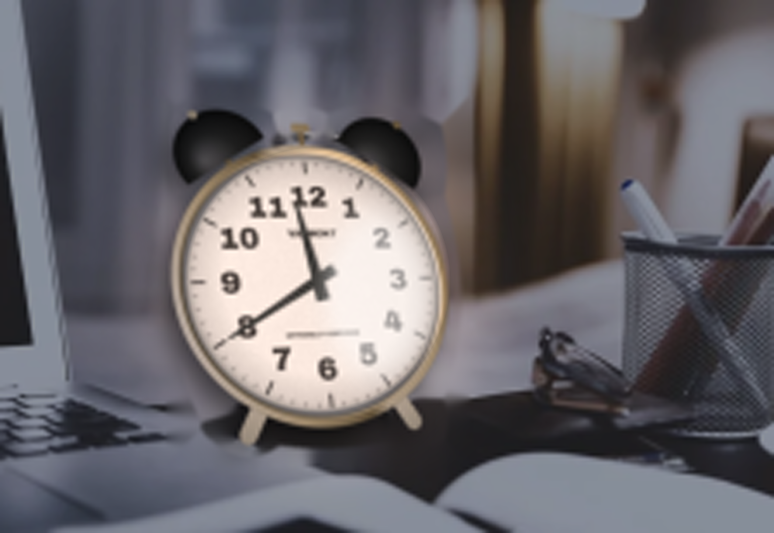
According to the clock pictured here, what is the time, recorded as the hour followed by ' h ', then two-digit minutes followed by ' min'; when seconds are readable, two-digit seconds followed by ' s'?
11 h 40 min
